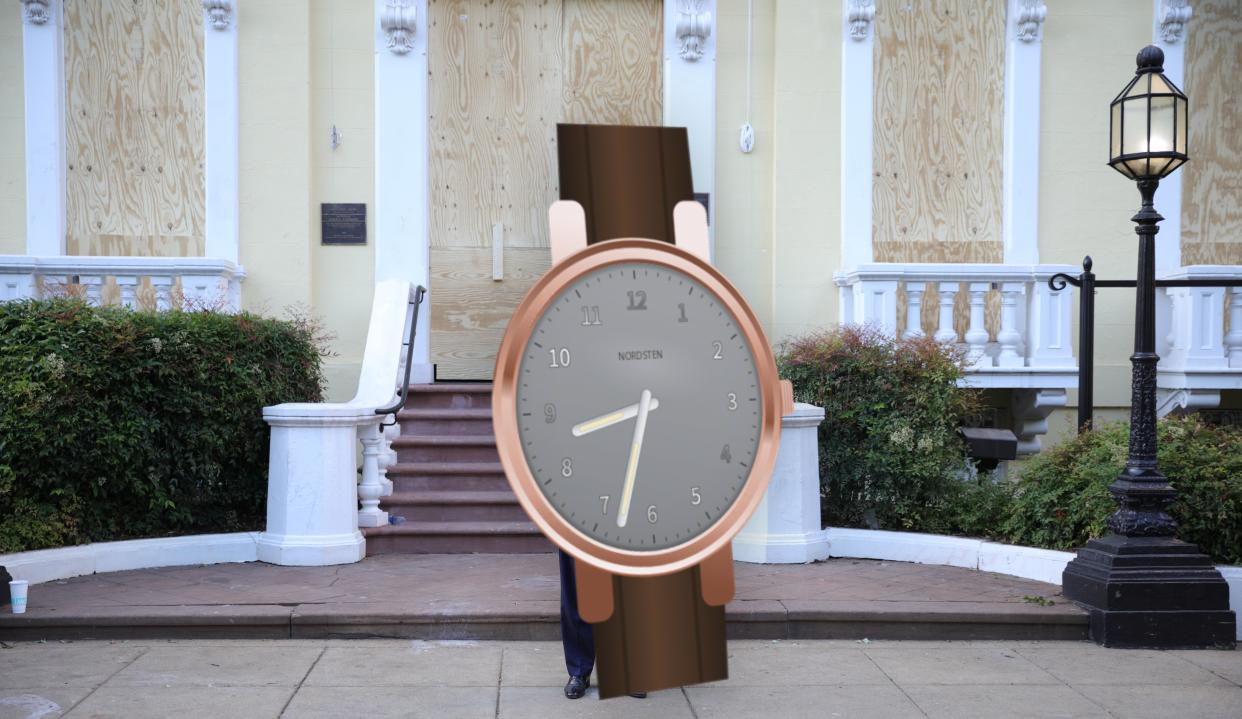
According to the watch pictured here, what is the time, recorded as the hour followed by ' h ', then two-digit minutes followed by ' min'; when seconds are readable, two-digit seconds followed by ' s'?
8 h 33 min
